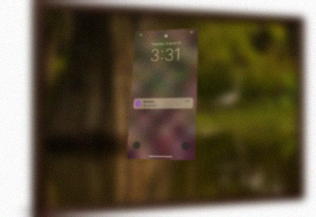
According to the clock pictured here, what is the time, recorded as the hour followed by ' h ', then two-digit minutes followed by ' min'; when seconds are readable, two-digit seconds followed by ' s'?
3 h 31 min
